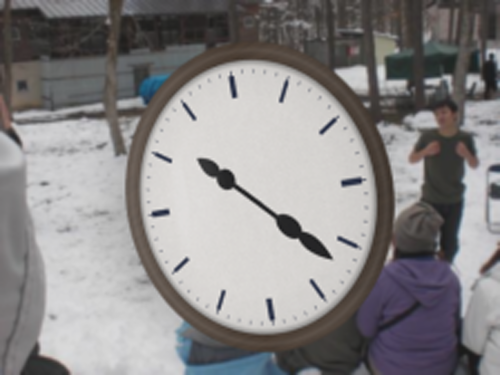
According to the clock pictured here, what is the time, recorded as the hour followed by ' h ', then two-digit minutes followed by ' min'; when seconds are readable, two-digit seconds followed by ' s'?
10 h 22 min
